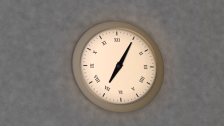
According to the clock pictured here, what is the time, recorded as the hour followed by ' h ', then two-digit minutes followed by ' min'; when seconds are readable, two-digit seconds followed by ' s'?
7 h 05 min
